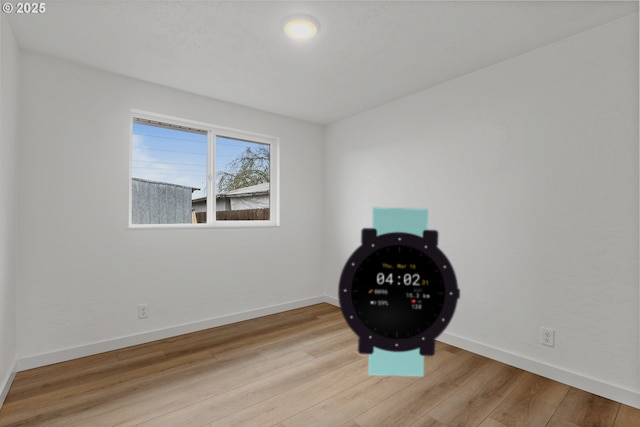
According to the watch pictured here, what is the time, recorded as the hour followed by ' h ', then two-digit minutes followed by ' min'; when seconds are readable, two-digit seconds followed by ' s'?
4 h 02 min
